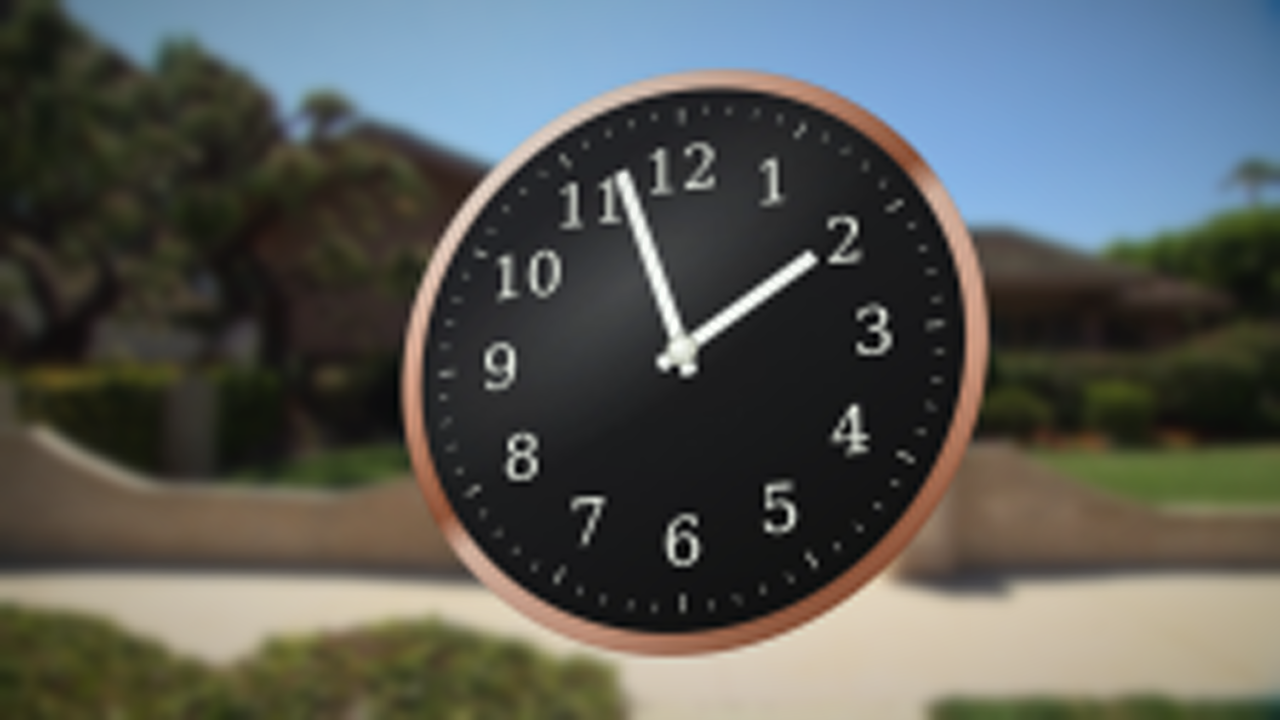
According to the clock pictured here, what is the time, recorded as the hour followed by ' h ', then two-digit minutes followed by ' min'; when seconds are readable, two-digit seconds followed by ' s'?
1 h 57 min
